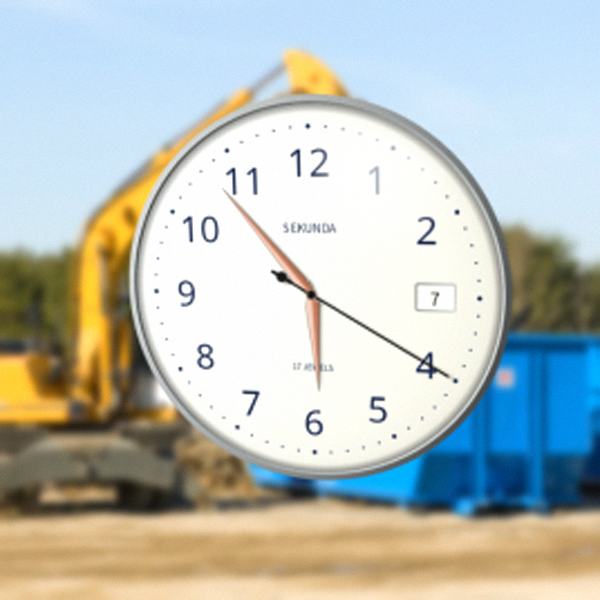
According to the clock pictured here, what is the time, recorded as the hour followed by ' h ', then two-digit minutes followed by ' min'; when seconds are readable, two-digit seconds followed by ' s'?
5 h 53 min 20 s
